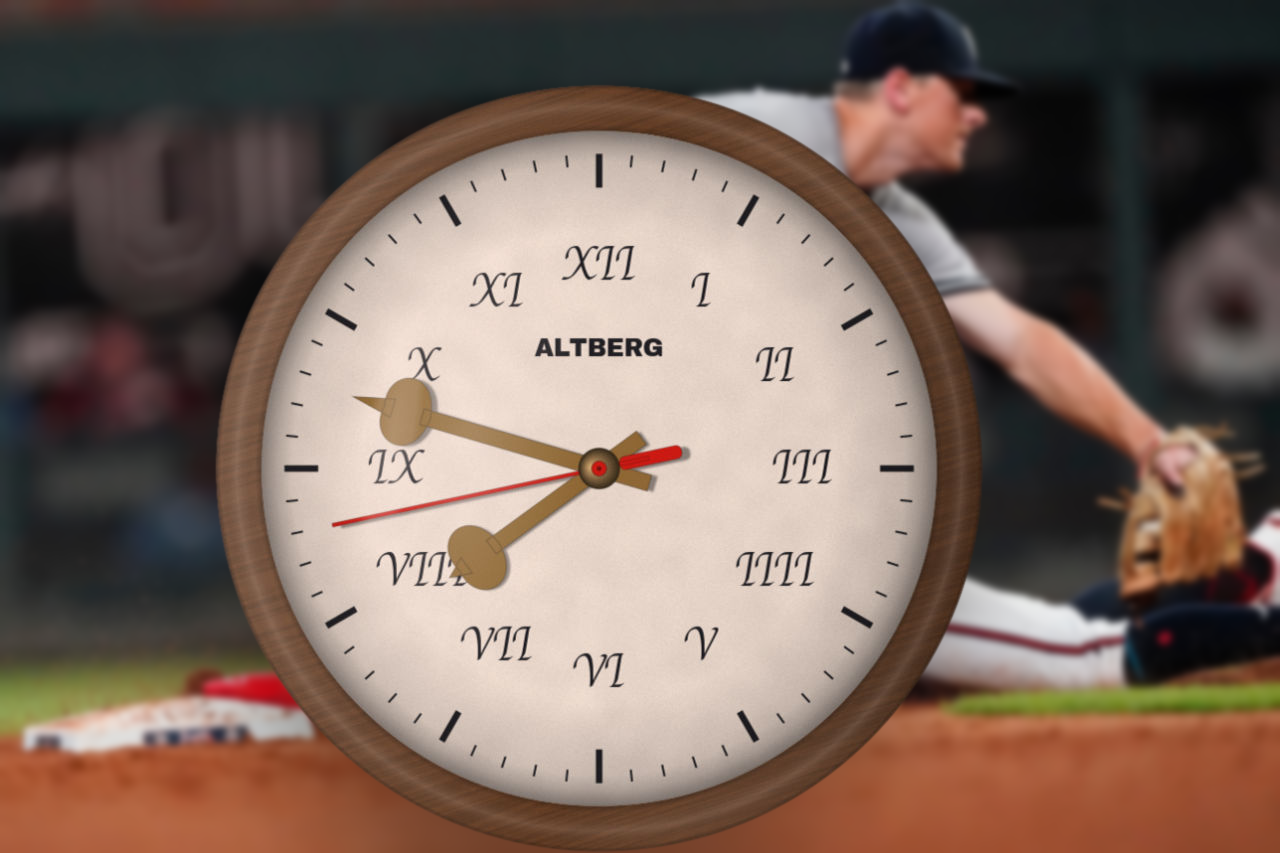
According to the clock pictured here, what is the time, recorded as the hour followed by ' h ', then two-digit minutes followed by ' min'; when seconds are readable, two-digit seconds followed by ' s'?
7 h 47 min 43 s
